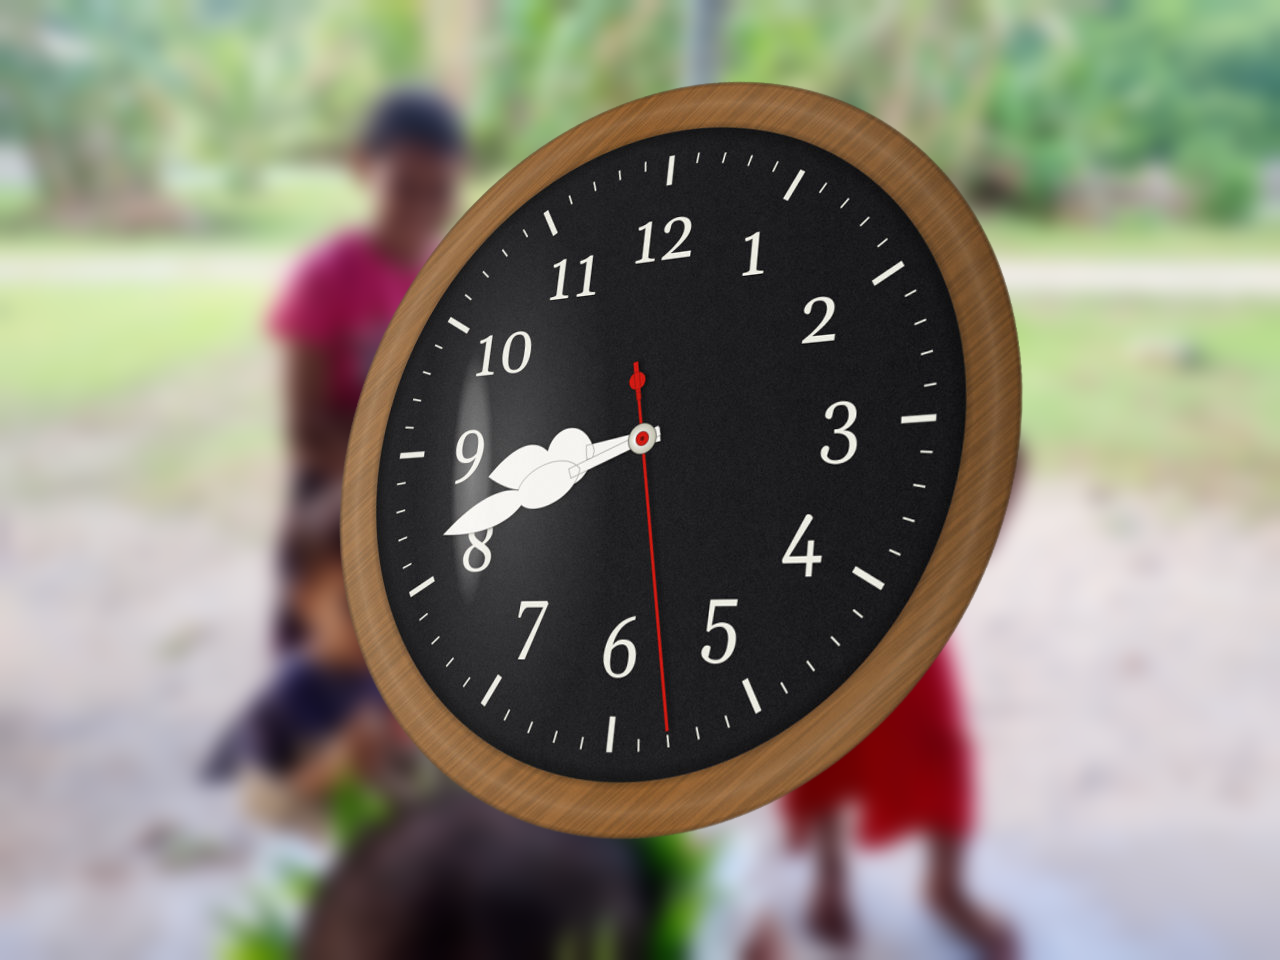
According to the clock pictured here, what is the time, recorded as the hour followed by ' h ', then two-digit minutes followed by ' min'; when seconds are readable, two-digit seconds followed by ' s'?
8 h 41 min 28 s
